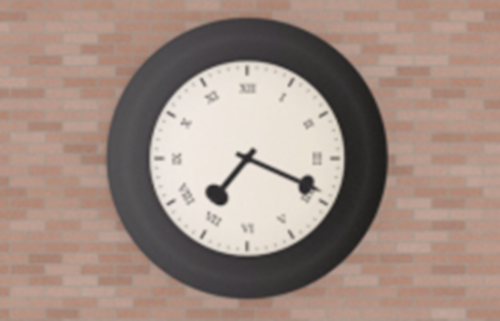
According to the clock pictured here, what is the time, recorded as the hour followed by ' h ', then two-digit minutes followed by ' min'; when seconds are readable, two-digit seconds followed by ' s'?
7 h 19 min
